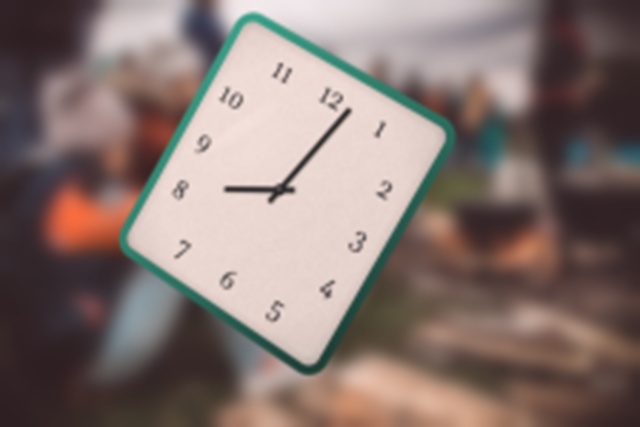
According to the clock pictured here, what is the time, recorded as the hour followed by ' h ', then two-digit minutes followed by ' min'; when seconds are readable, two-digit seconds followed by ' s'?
8 h 02 min
